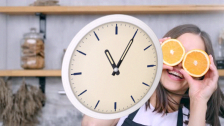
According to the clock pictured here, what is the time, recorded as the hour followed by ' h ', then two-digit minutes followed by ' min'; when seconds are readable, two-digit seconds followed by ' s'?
11 h 05 min
